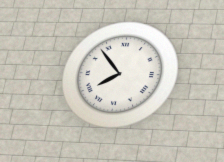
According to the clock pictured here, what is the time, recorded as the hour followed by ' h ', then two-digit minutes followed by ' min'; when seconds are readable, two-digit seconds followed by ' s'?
7 h 53 min
